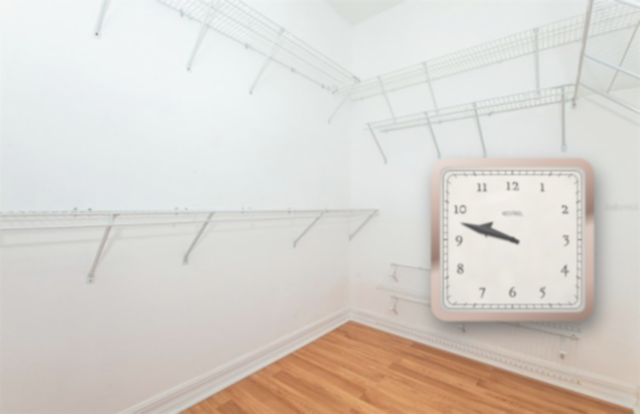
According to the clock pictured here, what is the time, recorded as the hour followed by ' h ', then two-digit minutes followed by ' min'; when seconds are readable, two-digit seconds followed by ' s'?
9 h 48 min
